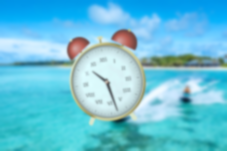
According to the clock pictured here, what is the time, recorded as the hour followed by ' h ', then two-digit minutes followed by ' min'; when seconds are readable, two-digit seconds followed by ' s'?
10 h 28 min
